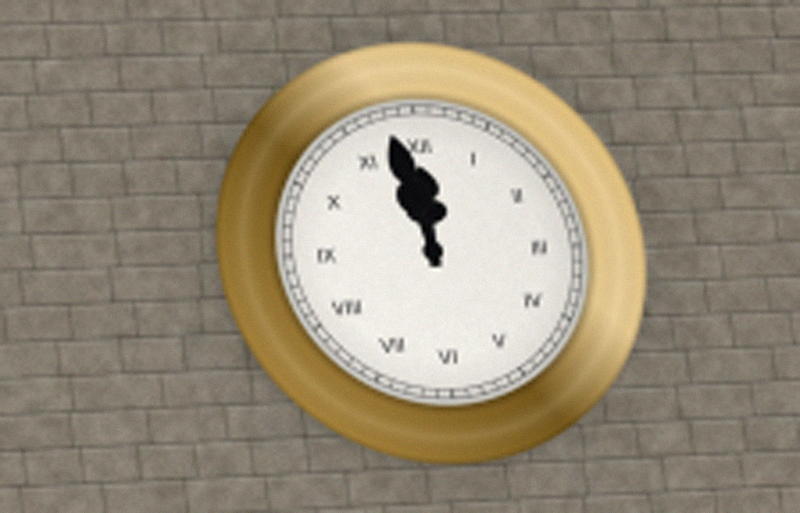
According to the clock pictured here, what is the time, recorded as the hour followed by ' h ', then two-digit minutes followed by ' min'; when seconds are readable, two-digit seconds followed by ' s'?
11 h 58 min
